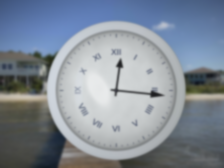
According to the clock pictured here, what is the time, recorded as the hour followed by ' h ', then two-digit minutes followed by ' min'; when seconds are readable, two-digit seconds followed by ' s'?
12 h 16 min
